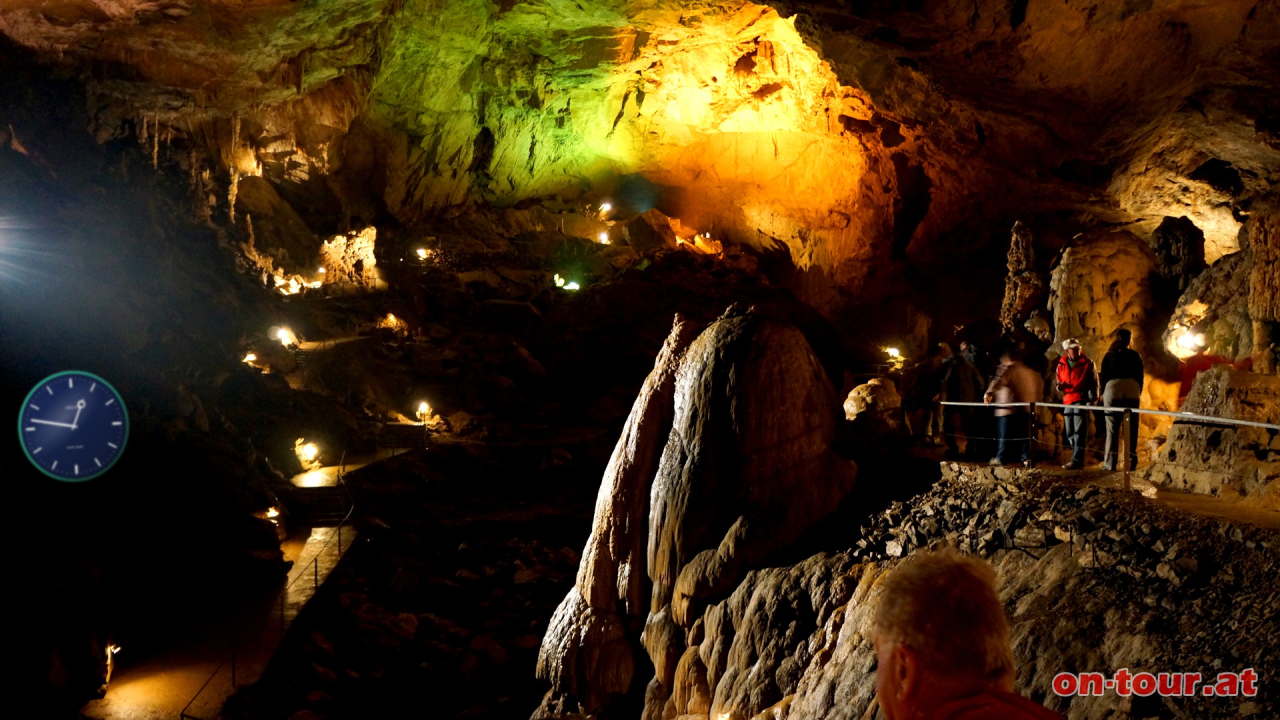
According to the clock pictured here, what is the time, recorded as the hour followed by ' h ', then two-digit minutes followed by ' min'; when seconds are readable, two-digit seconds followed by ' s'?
12 h 47 min
